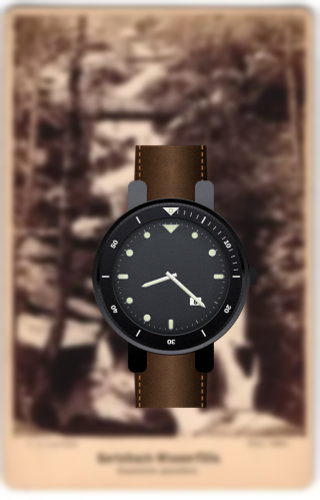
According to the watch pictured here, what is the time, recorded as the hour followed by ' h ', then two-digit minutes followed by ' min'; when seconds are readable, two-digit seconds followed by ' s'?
8 h 22 min
